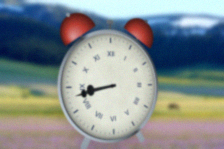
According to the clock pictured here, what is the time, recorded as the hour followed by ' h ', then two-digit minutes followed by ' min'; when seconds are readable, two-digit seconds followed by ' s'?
8 h 43 min
